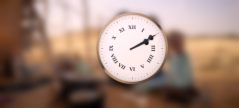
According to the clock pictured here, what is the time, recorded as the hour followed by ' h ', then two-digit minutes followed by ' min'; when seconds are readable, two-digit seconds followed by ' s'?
2 h 10 min
